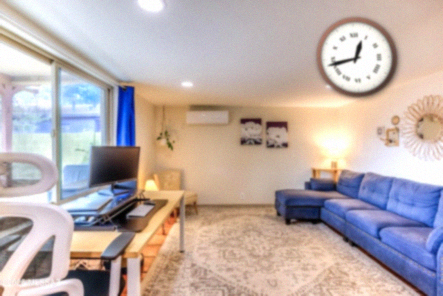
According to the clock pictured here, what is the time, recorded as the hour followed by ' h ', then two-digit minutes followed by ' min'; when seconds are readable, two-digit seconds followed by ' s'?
12 h 43 min
